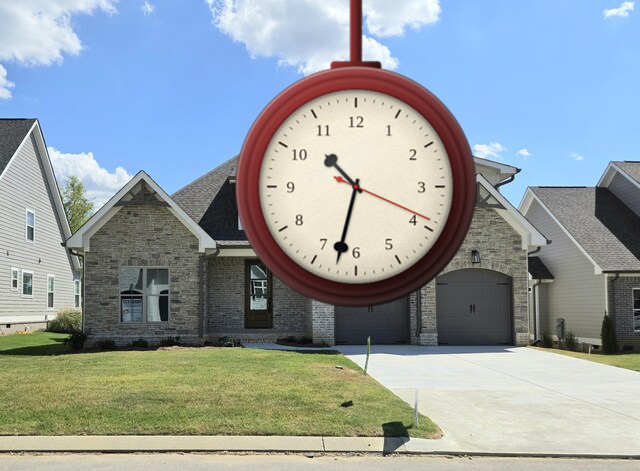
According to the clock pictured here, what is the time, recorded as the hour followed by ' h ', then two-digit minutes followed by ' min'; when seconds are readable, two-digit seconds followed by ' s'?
10 h 32 min 19 s
